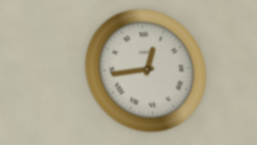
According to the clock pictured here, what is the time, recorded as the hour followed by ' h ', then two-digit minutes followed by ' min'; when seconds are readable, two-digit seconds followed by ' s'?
12 h 44 min
